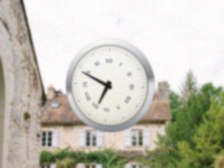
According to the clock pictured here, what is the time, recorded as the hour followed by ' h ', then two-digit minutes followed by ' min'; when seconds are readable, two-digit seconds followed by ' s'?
6 h 49 min
